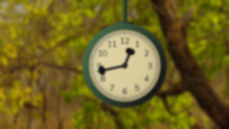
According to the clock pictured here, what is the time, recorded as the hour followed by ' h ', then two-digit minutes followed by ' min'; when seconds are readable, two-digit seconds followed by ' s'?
12 h 43 min
